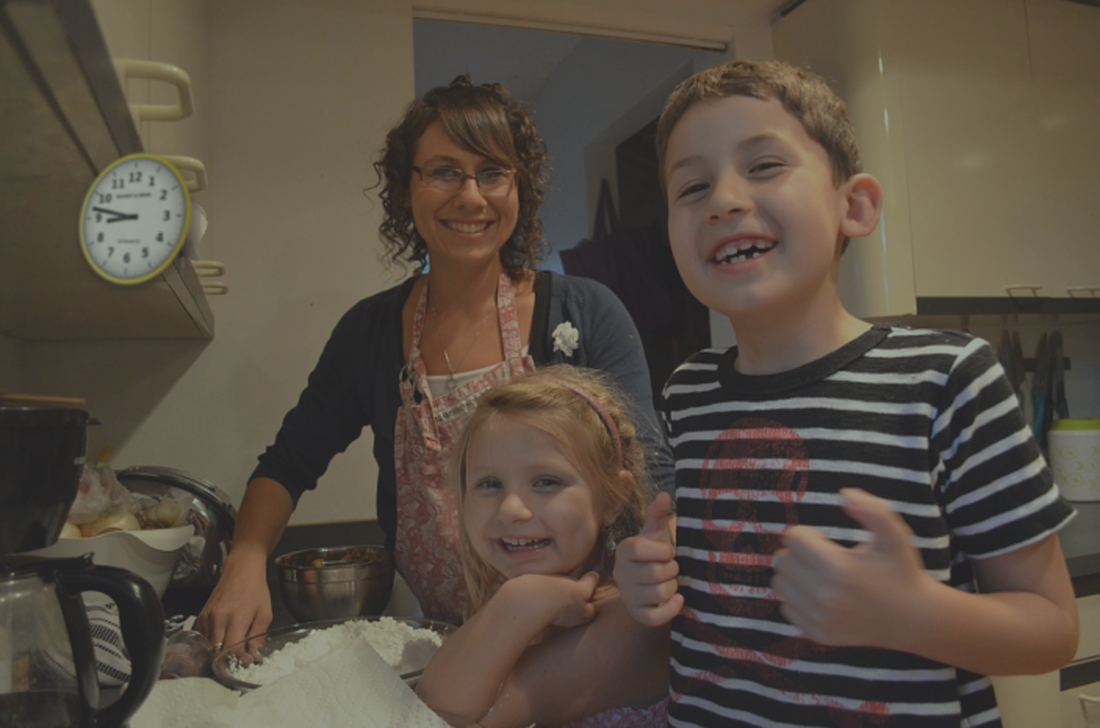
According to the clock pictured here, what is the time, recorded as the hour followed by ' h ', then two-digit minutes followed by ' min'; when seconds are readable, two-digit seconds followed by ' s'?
8 h 47 min
